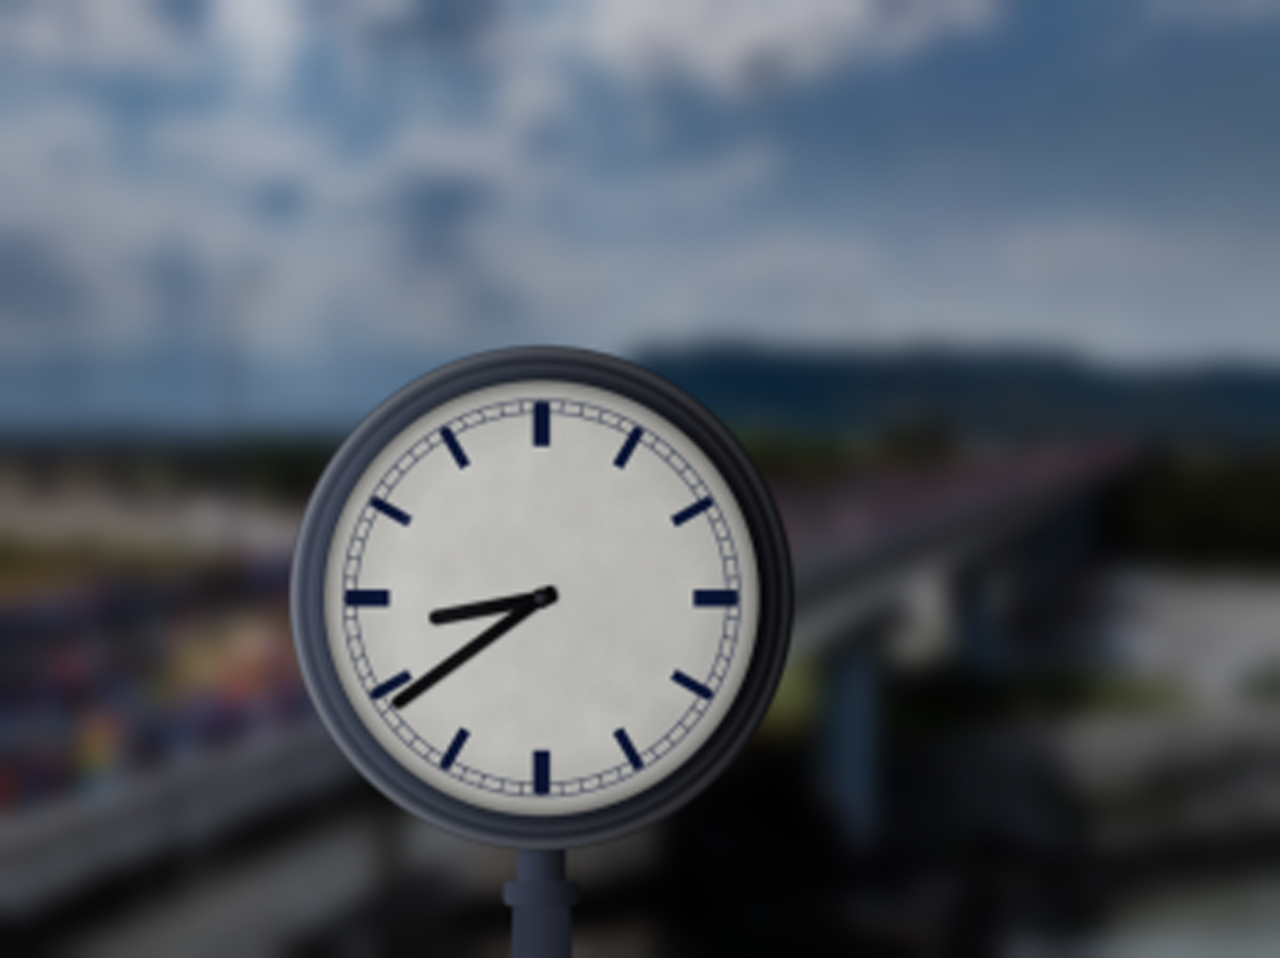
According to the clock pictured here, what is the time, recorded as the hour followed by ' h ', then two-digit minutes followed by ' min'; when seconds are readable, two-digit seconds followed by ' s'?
8 h 39 min
